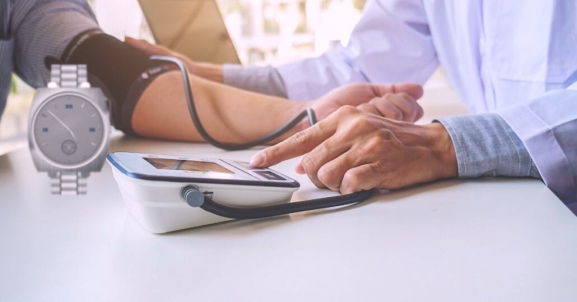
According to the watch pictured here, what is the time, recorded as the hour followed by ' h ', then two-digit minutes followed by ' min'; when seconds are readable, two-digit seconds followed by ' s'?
4 h 52 min
